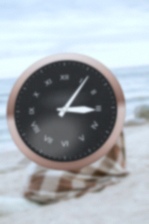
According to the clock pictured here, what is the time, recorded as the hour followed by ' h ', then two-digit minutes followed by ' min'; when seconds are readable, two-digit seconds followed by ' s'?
3 h 06 min
